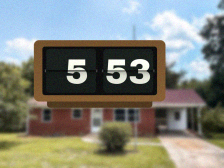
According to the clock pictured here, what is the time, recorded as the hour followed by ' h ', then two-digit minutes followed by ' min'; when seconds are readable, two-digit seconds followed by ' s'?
5 h 53 min
